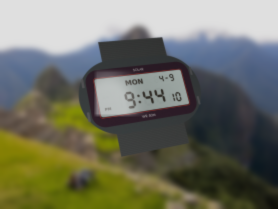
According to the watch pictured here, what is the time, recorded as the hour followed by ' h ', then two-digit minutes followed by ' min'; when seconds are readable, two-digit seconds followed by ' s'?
9 h 44 min 10 s
